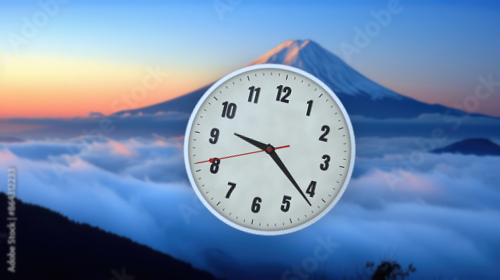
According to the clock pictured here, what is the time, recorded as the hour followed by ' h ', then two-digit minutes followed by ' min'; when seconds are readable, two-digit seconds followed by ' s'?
9 h 21 min 41 s
